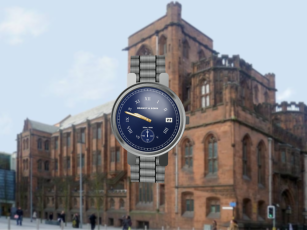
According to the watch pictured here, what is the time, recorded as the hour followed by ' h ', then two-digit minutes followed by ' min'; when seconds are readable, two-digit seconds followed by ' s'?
9 h 48 min
